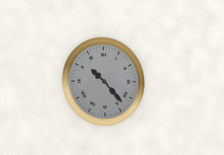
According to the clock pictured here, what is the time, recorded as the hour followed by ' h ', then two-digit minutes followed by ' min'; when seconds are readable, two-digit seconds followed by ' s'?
10 h 23 min
